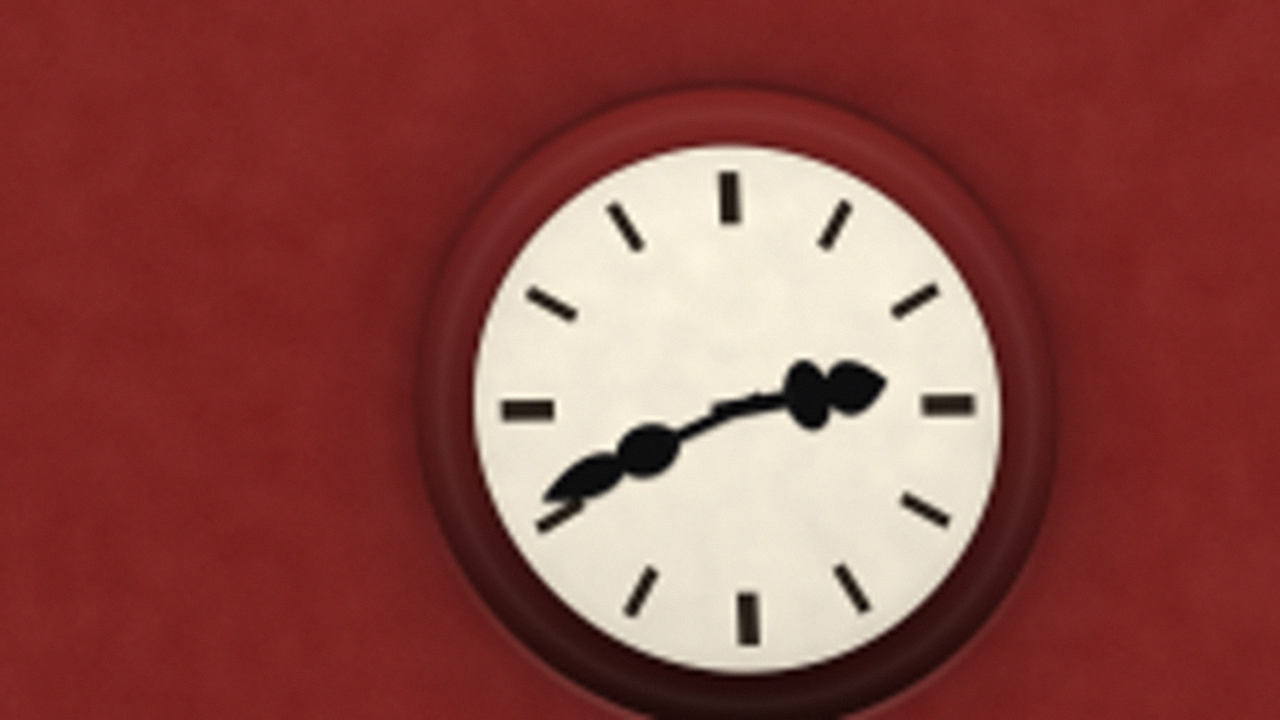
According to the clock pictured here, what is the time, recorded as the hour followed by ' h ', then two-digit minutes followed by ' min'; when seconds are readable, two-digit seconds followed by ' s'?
2 h 41 min
